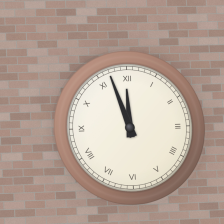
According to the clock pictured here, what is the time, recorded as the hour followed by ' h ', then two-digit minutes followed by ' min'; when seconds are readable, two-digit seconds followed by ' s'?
11 h 57 min
